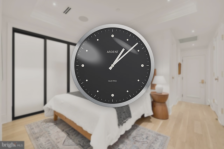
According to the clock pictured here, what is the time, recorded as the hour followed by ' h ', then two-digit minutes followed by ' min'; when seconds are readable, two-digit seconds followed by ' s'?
1 h 08 min
